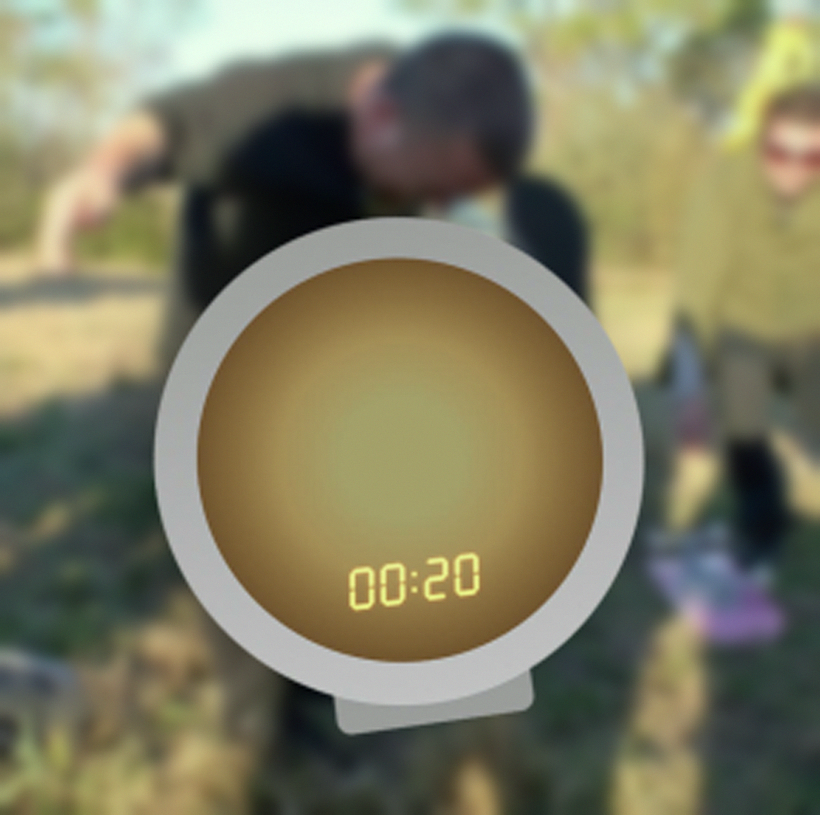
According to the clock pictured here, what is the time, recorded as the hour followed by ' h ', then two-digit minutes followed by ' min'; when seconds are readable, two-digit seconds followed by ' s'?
0 h 20 min
